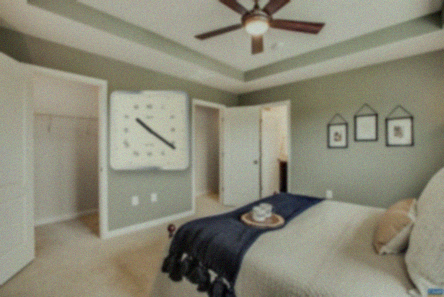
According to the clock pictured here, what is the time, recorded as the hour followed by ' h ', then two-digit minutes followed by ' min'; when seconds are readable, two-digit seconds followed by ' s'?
10 h 21 min
